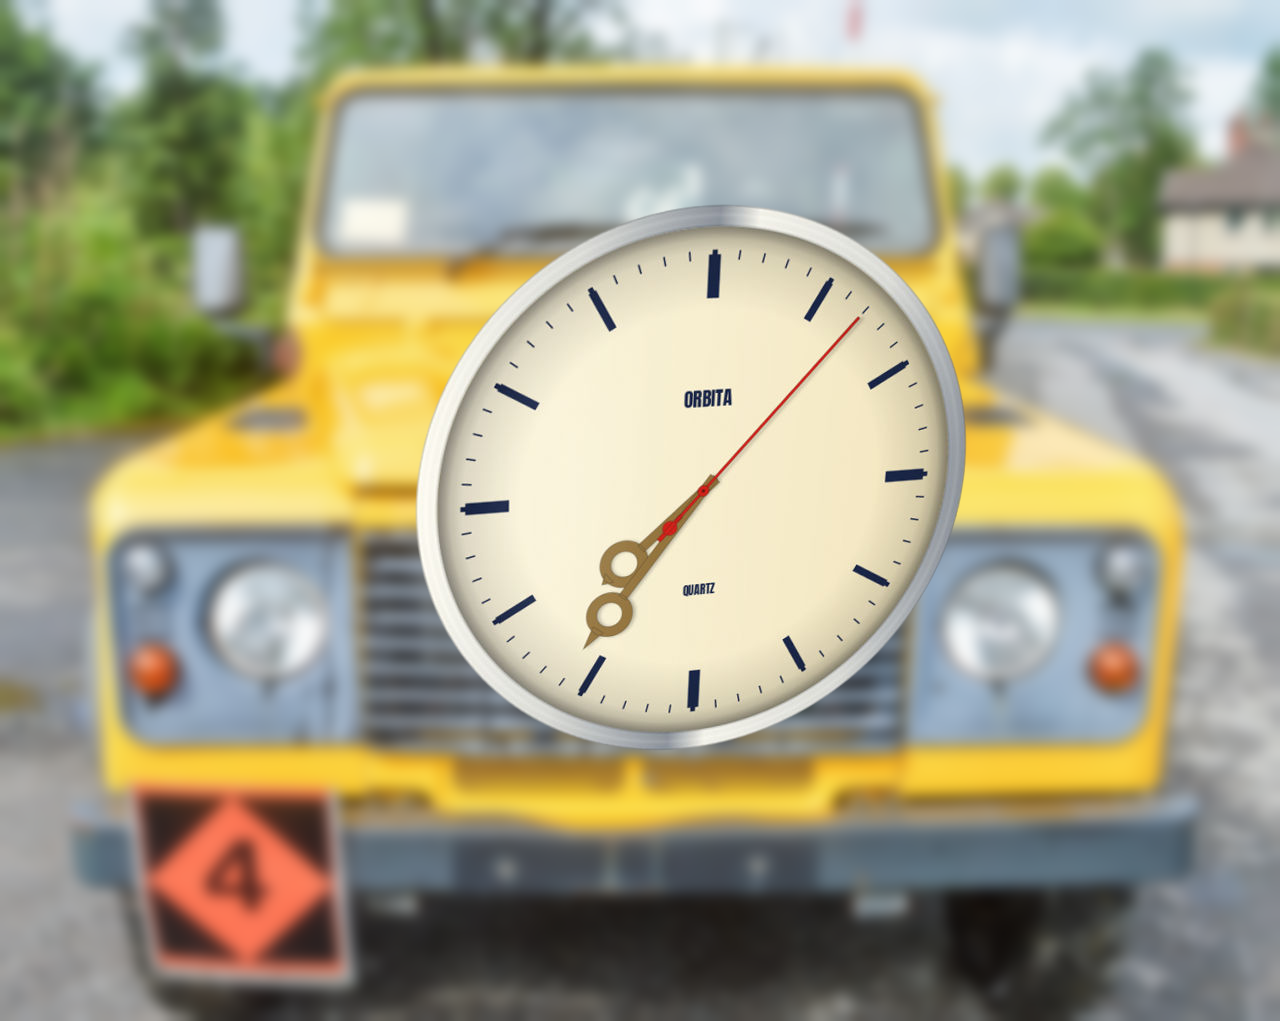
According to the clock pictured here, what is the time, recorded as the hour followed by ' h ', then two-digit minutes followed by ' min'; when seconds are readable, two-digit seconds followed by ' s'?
7 h 36 min 07 s
